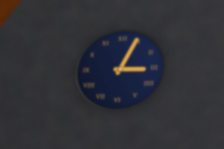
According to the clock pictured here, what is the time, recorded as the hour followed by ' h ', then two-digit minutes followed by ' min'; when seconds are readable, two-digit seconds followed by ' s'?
3 h 04 min
